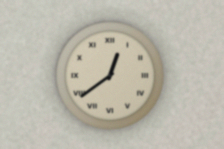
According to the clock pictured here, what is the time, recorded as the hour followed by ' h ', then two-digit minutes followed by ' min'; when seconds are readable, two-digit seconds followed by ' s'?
12 h 39 min
